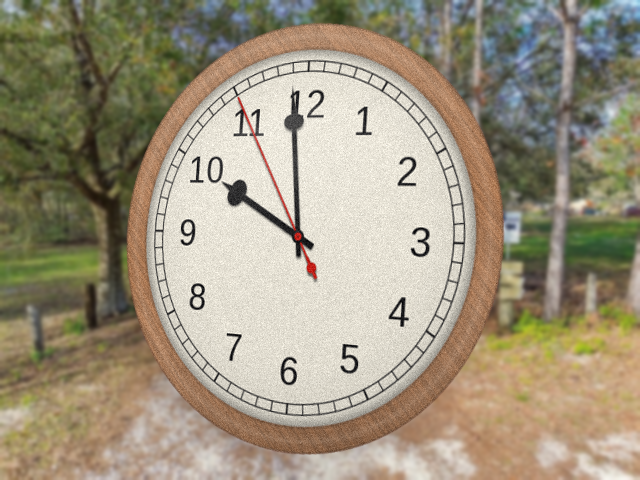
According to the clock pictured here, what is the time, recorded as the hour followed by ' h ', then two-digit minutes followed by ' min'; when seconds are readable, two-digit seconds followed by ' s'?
9 h 58 min 55 s
